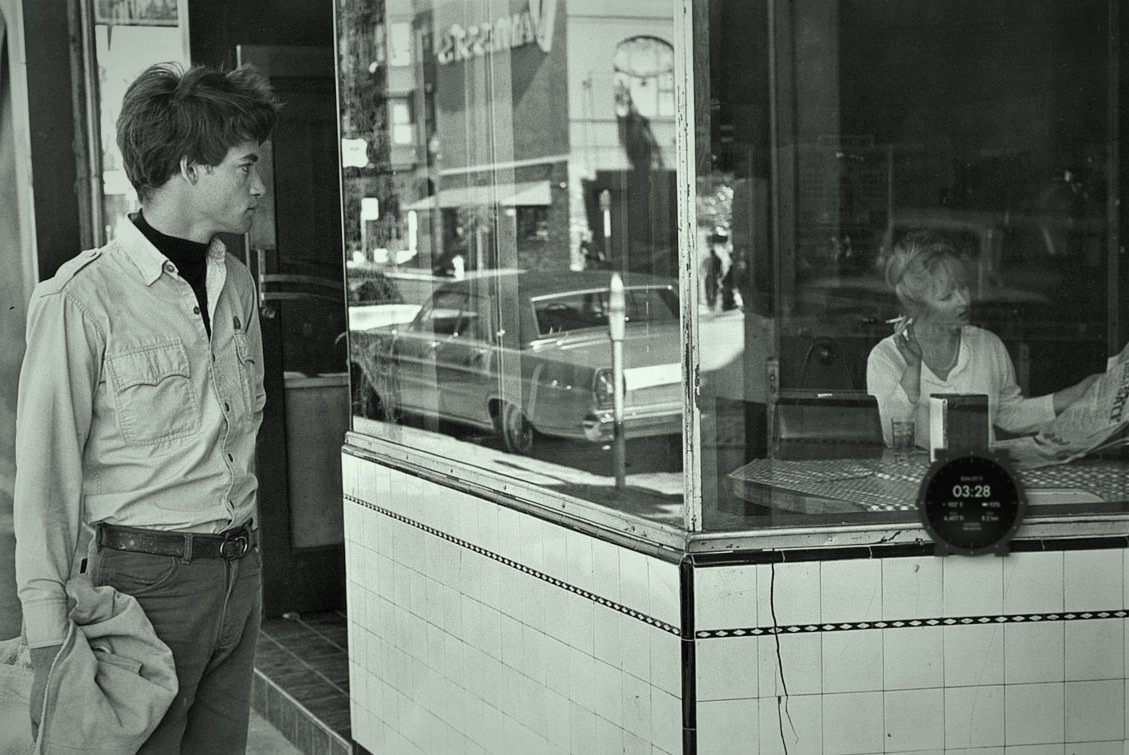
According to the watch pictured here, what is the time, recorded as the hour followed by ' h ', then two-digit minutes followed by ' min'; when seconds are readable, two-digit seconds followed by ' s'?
3 h 28 min
